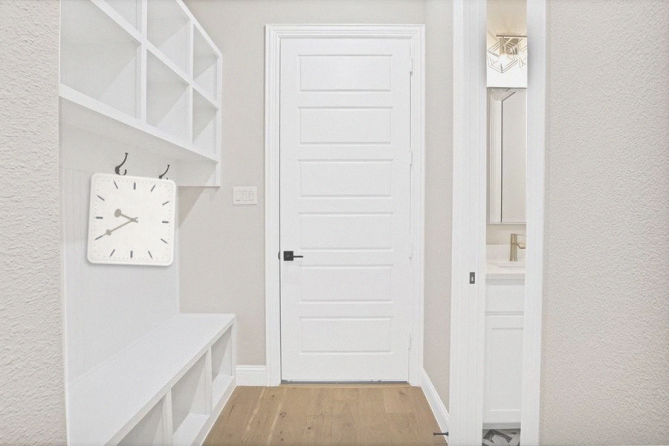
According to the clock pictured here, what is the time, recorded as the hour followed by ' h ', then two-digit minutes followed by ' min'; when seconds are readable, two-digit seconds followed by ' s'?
9 h 40 min
